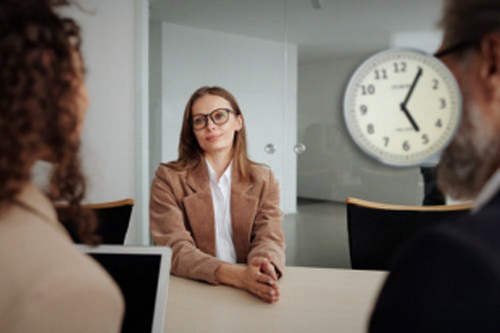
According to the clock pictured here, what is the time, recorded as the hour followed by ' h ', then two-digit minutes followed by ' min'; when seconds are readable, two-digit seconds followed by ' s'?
5 h 05 min
